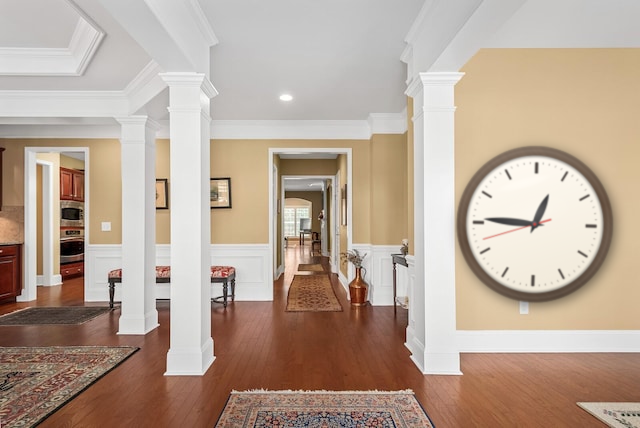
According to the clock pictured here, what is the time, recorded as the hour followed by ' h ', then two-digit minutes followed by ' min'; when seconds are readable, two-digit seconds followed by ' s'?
12 h 45 min 42 s
